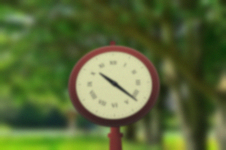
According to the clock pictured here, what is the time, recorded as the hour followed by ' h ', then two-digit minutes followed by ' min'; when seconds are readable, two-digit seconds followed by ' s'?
10 h 22 min
